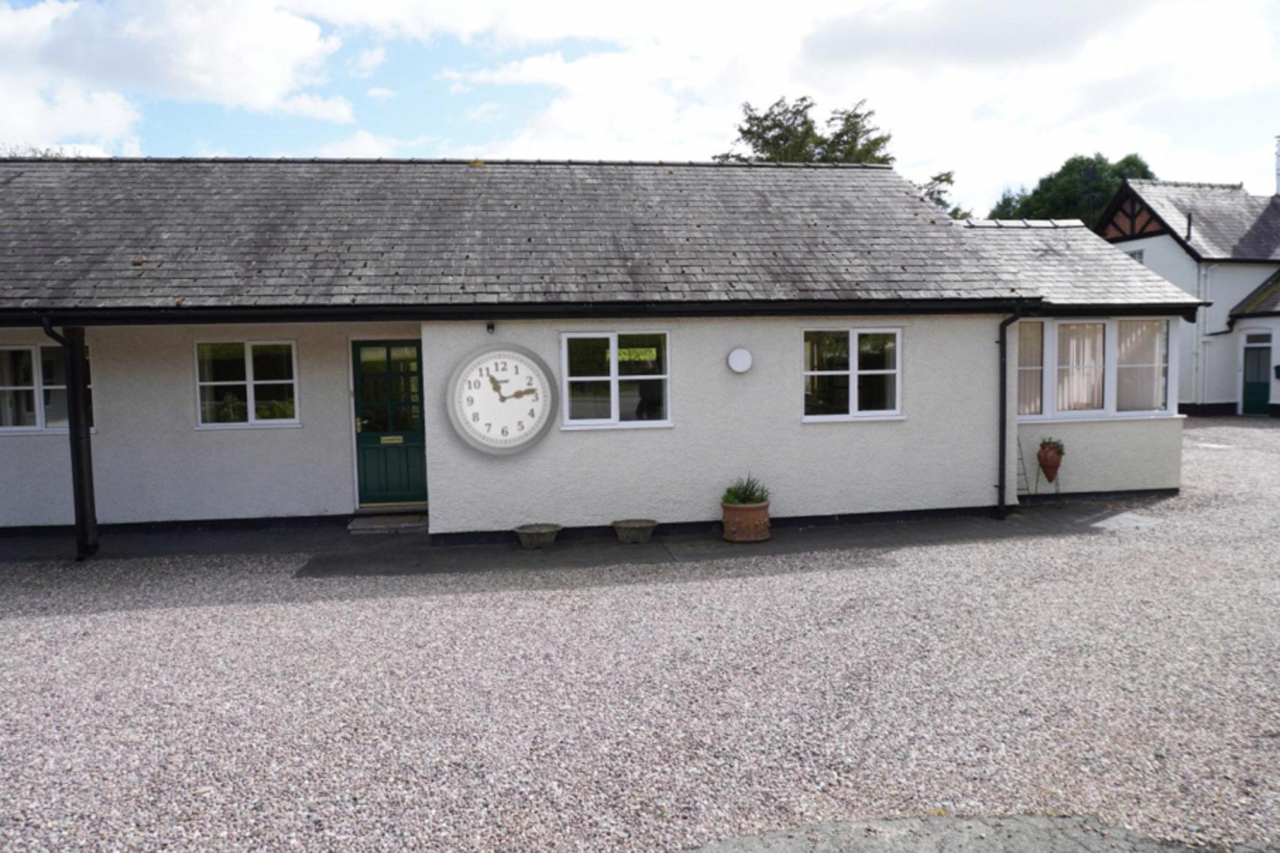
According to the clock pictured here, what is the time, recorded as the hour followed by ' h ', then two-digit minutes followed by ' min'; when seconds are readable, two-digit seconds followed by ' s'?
11 h 13 min
